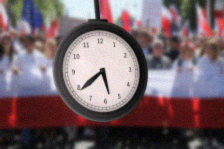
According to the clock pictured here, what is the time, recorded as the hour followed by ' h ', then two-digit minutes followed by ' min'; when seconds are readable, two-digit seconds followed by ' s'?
5 h 39 min
